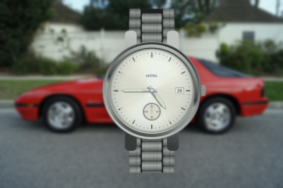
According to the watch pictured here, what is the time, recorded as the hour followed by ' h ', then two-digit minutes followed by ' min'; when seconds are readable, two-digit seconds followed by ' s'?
4 h 45 min
